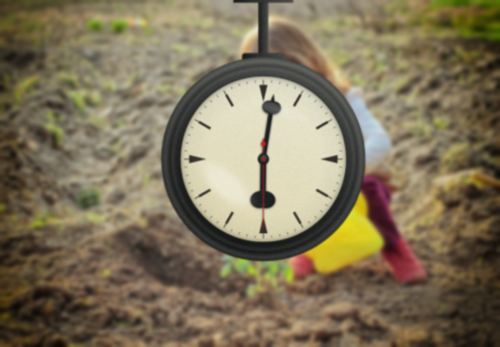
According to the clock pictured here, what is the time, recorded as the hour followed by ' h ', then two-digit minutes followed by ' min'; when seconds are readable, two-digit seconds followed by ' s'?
6 h 01 min 30 s
